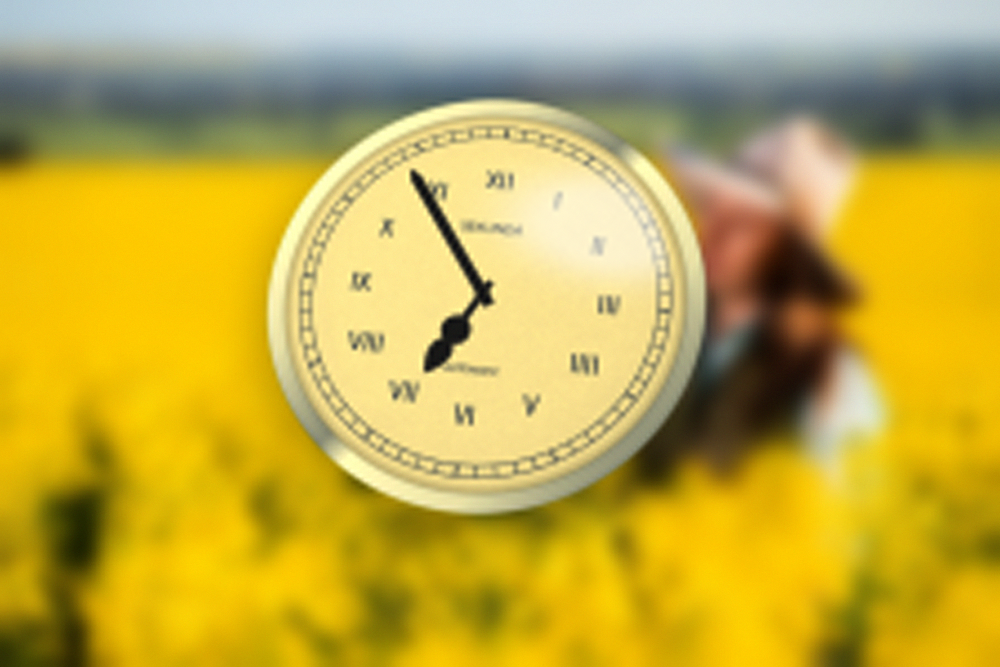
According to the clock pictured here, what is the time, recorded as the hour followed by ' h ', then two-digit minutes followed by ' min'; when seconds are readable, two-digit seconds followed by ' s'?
6 h 54 min
